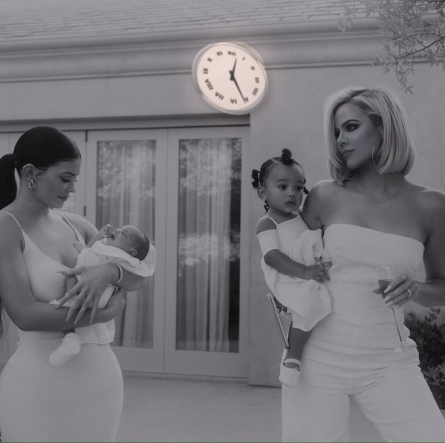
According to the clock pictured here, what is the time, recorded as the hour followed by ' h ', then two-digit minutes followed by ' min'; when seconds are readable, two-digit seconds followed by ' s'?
12 h 26 min
